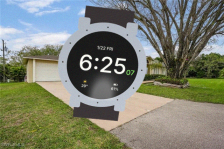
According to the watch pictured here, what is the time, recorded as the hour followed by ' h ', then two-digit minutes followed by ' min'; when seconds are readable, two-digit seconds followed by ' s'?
6 h 25 min 07 s
